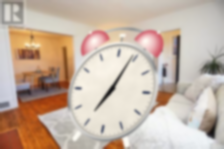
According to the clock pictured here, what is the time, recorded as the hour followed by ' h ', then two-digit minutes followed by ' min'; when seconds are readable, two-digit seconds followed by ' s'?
7 h 04 min
